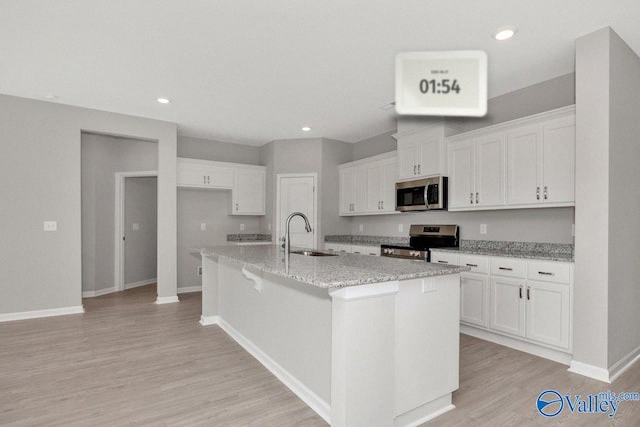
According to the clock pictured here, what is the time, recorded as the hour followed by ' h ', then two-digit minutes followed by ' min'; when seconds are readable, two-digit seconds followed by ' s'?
1 h 54 min
